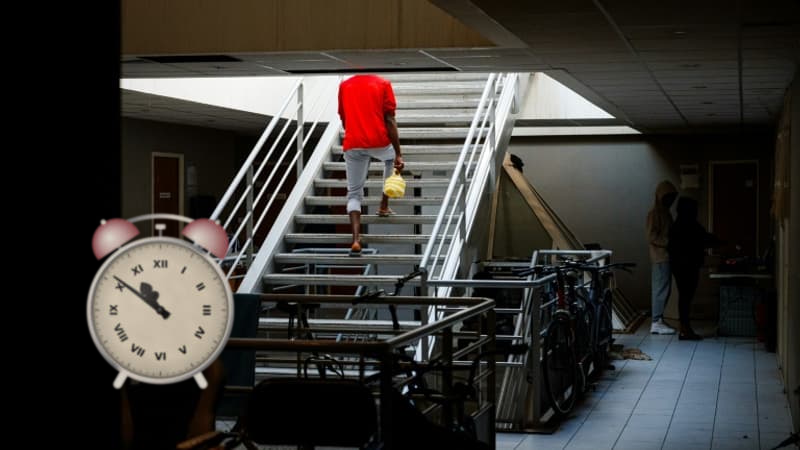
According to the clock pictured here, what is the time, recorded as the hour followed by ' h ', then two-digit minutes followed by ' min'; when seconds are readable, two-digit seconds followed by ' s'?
10 h 51 min
